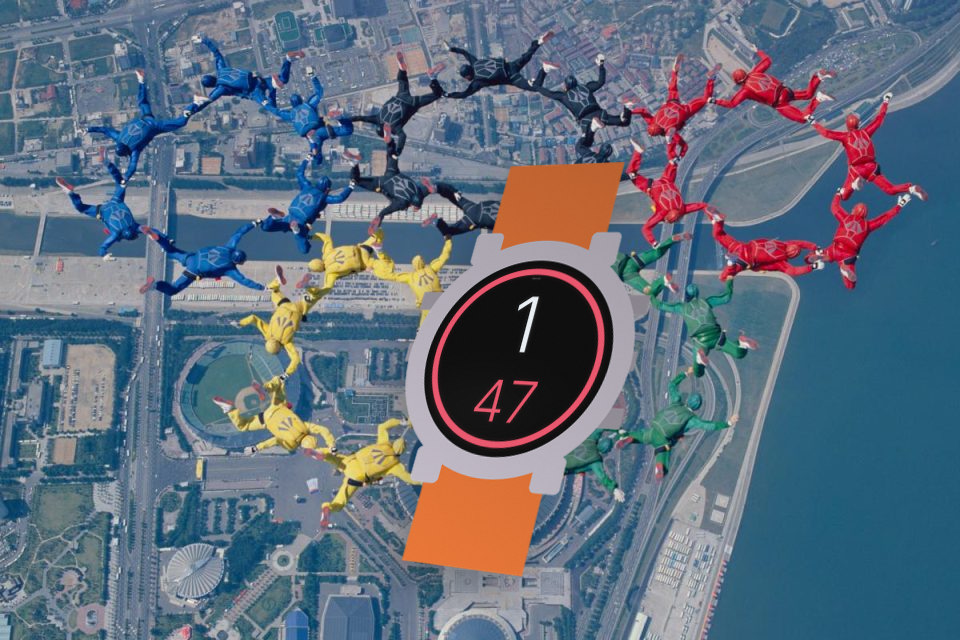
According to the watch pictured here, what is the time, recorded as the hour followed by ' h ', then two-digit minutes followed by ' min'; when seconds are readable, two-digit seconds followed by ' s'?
1 h 47 min
